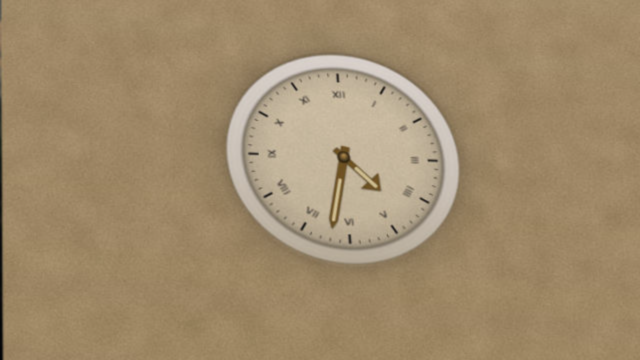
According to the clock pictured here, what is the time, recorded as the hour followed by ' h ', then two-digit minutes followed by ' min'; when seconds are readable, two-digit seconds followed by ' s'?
4 h 32 min
